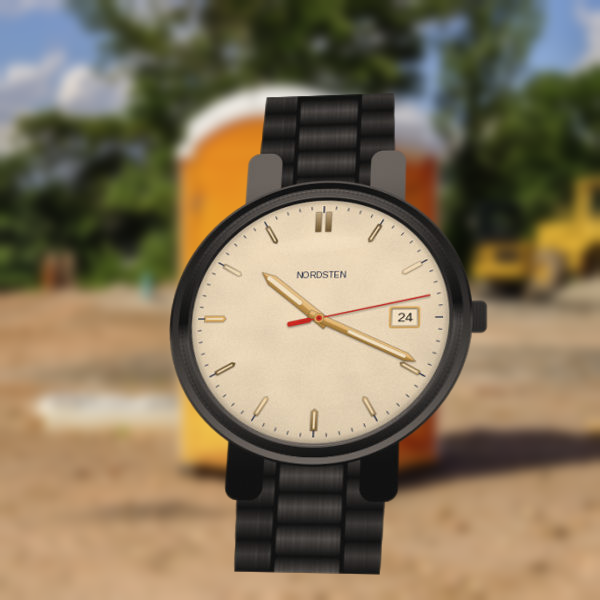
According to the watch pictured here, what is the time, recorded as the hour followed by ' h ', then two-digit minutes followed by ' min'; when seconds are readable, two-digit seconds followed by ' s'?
10 h 19 min 13 s
